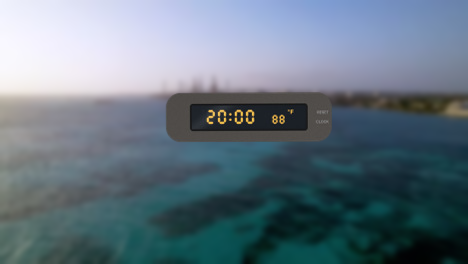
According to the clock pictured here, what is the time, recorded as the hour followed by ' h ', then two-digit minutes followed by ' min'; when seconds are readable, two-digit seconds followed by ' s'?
20 h 00 min
